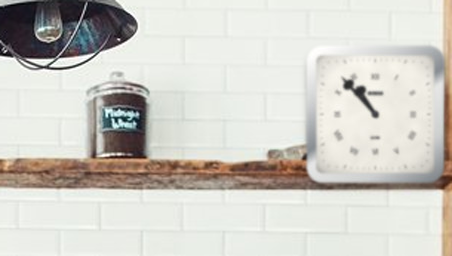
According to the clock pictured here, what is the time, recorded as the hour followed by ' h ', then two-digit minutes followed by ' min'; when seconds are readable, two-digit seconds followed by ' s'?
10 h 53 min
